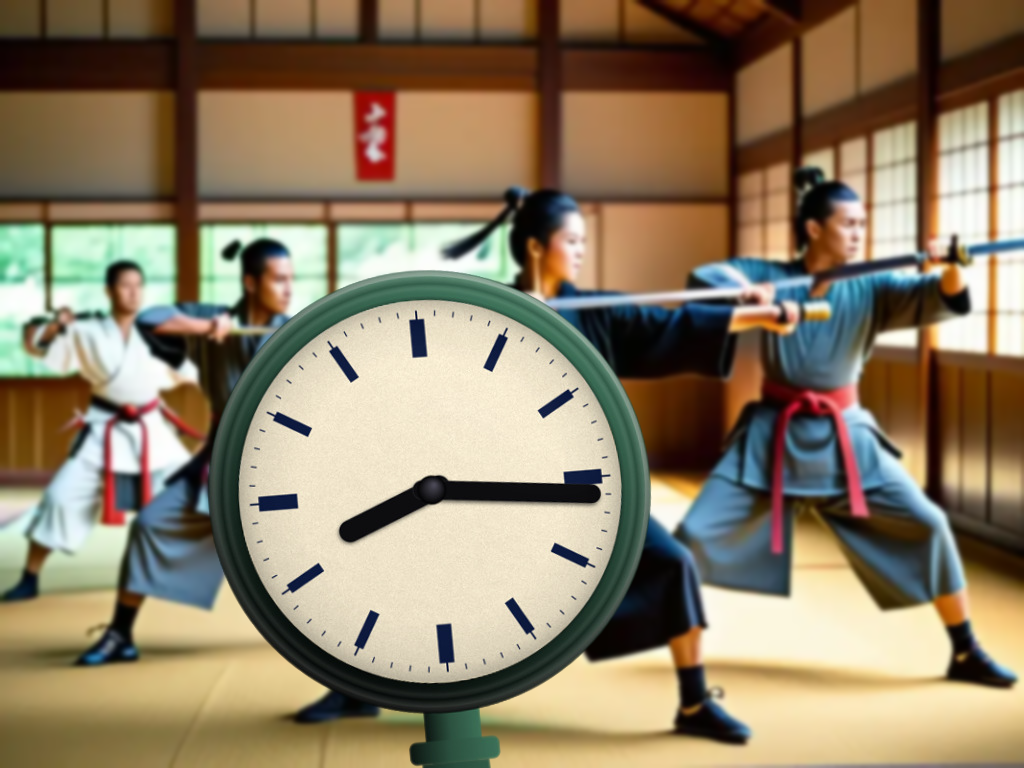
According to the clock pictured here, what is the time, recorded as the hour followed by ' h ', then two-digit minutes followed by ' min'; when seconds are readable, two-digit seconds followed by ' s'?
8 h 16 min
